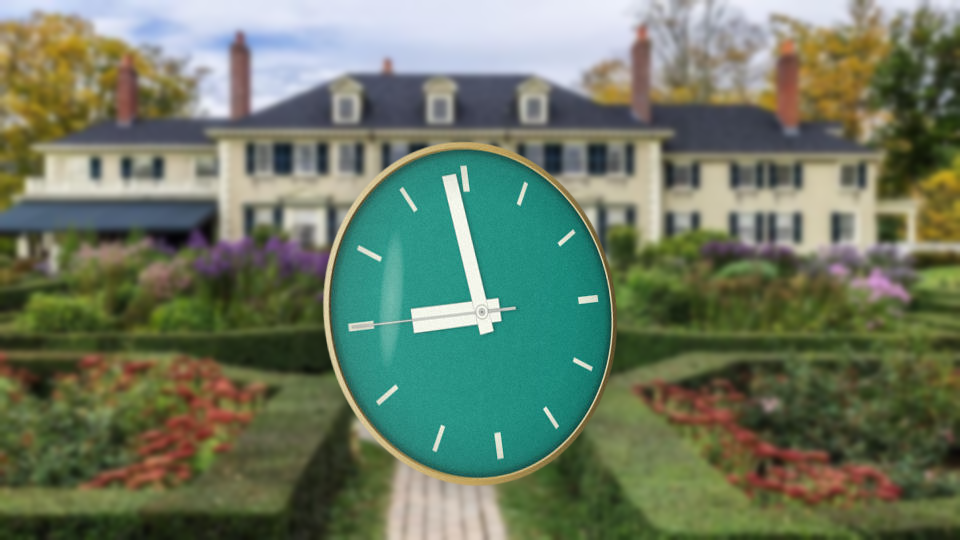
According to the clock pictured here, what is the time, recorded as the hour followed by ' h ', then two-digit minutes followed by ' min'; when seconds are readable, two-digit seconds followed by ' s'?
8 h 58 min 45 s
